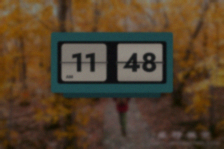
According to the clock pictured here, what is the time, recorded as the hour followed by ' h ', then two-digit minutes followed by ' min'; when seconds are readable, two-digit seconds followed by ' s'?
11 h 48 min
